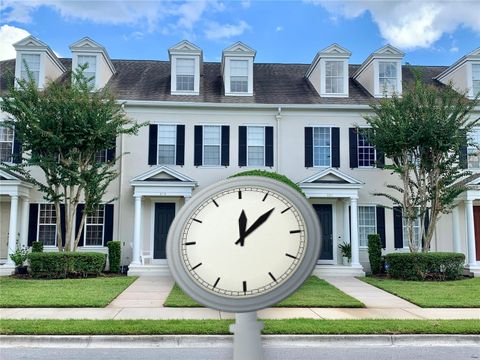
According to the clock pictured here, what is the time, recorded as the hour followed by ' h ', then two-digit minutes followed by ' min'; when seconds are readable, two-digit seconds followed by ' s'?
12 h 08 min
